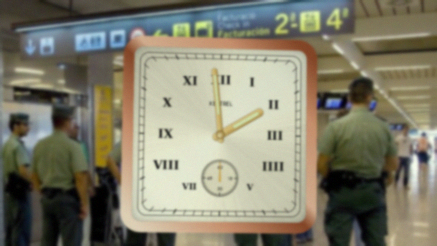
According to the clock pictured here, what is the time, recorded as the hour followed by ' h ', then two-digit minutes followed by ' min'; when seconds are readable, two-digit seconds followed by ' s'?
1 h 59 min
